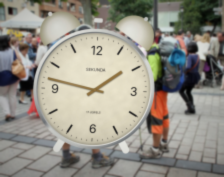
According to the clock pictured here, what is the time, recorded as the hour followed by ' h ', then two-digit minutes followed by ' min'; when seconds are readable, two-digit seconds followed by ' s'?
1 h 47 min
